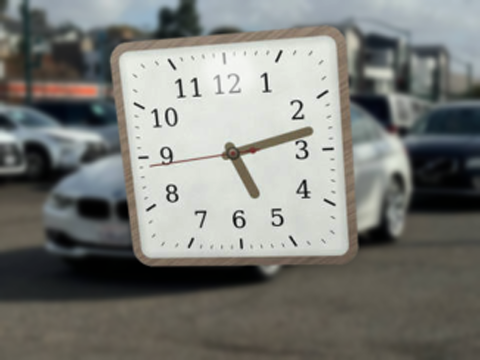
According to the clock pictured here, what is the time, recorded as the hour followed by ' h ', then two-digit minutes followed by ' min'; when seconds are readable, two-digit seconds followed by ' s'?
5 h 12 min 44 s
